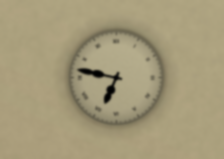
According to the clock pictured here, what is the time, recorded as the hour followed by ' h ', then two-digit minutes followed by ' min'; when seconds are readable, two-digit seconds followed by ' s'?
6 h 47 min
